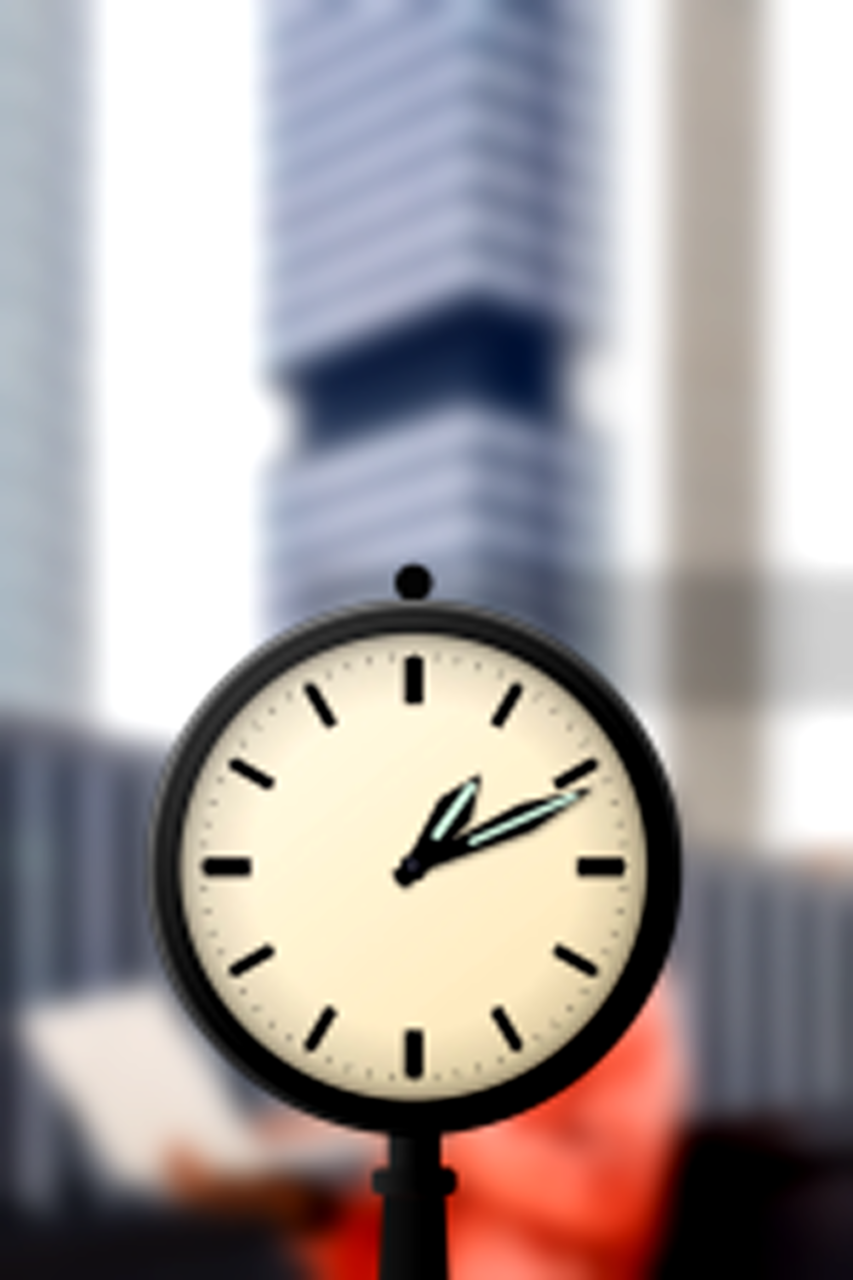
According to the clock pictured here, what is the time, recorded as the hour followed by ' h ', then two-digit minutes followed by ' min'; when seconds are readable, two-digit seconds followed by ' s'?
1 h 11 min
